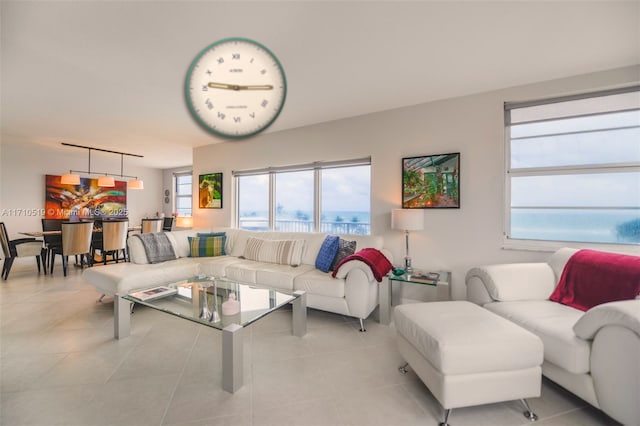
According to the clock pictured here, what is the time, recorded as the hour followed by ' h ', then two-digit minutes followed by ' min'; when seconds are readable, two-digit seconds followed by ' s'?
9 h 15 min
